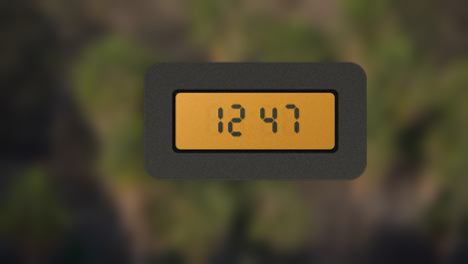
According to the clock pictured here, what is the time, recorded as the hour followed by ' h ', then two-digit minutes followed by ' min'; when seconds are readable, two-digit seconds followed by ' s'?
12 h 47 min
